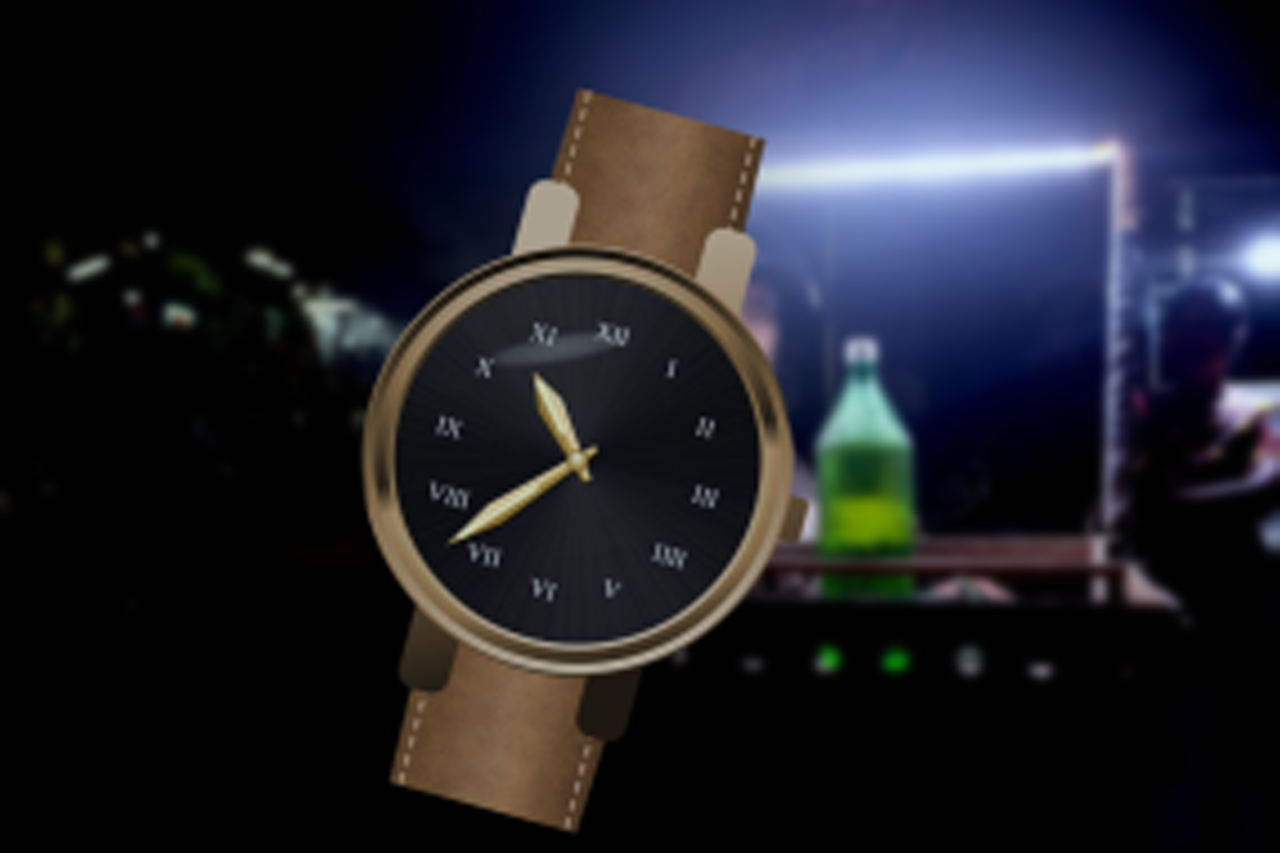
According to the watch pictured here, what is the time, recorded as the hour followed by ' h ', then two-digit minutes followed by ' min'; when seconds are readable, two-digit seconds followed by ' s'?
10 h 37 min
